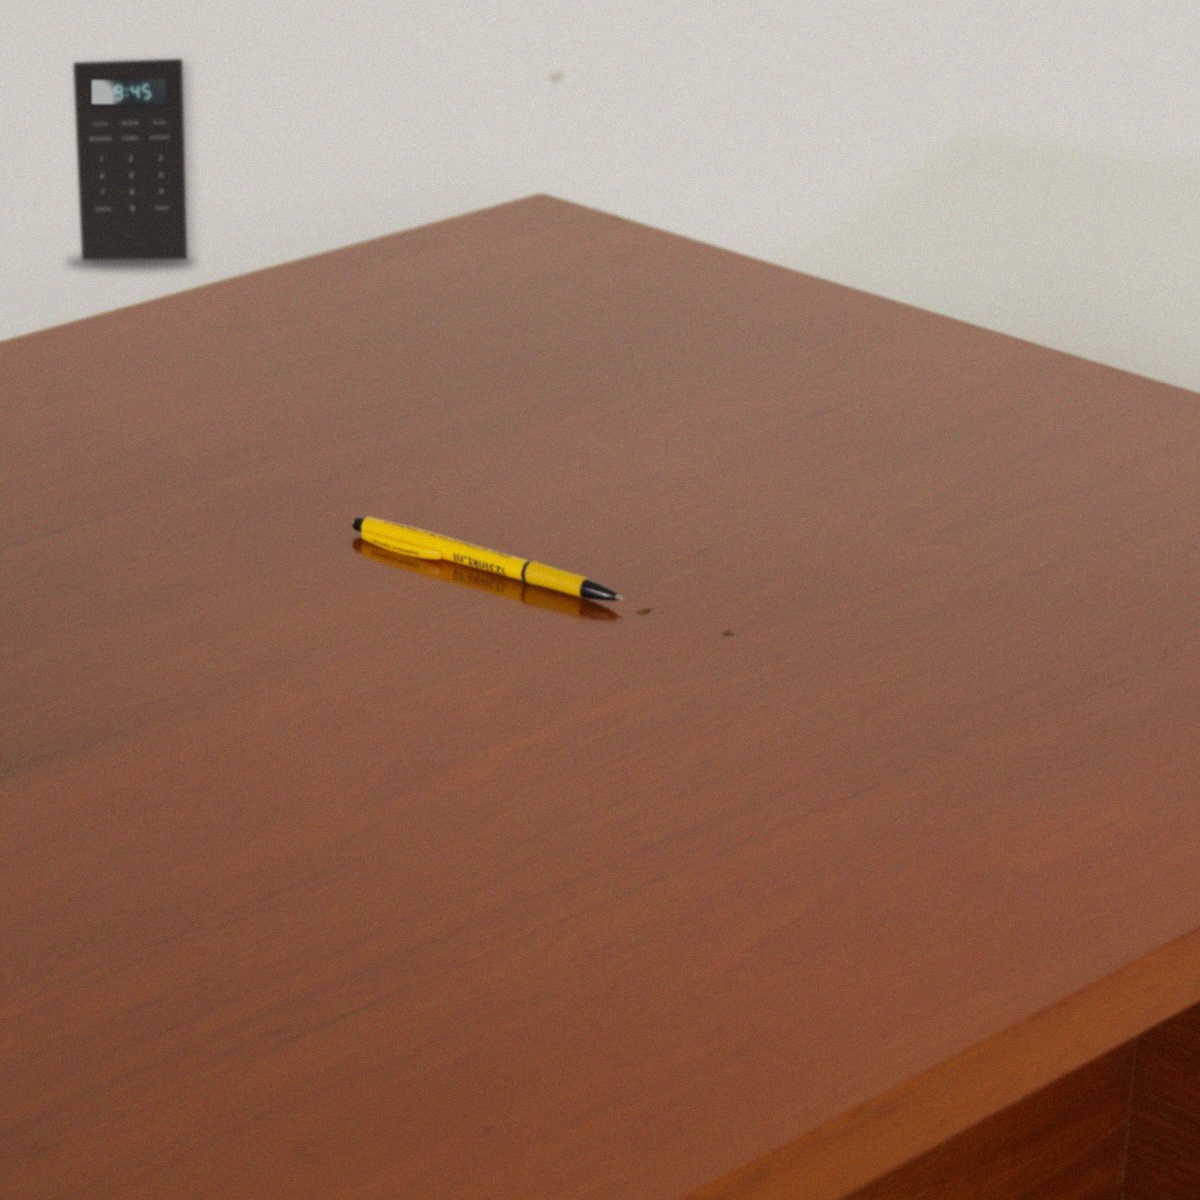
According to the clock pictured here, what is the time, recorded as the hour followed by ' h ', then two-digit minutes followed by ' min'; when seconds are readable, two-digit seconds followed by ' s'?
9 h 45 min
